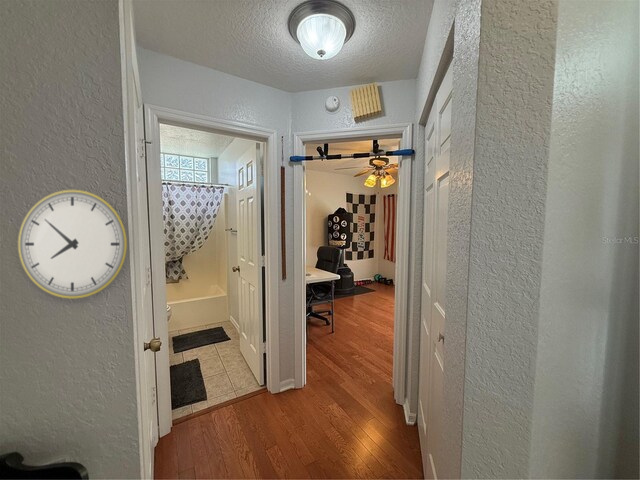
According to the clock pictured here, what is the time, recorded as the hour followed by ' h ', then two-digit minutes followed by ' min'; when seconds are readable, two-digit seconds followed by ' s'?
7 h 52 min
